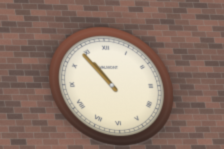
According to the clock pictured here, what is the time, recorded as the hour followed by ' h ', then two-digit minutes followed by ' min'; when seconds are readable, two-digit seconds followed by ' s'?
10 h 54 min
